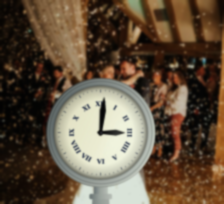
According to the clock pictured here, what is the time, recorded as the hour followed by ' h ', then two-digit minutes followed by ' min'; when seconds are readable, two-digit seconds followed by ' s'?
3 h 01 min
